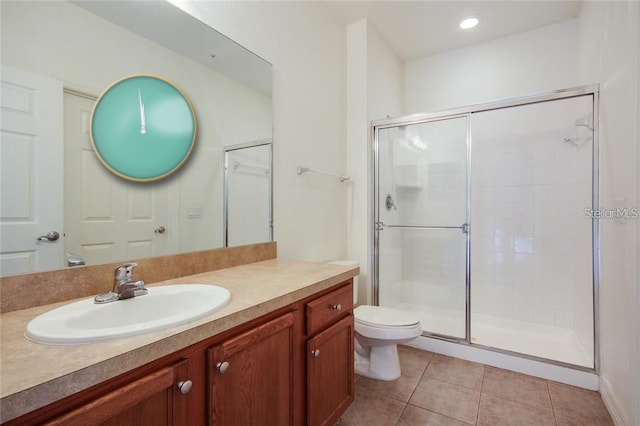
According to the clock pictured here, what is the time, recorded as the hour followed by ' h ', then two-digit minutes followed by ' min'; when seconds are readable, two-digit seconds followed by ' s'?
11 h 59 min
